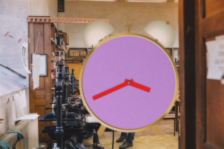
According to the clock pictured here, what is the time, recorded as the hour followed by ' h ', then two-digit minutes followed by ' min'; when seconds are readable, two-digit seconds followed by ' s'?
3 h 41 min
